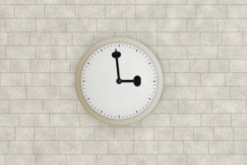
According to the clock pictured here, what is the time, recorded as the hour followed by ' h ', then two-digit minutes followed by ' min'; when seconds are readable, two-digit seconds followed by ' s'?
2 h 59 min
